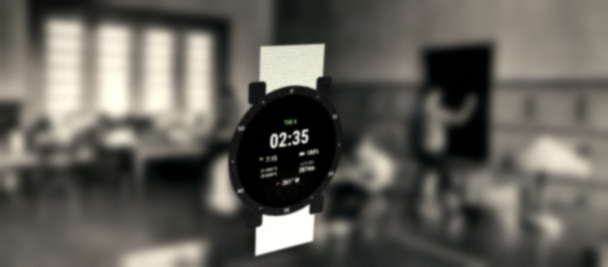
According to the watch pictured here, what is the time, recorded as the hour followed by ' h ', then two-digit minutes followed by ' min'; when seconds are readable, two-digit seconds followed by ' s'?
2 h 35 min
